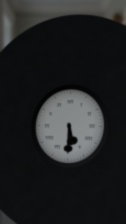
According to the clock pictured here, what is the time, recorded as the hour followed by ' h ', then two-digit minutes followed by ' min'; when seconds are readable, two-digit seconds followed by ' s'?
5 h 30 min
